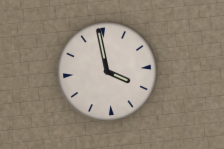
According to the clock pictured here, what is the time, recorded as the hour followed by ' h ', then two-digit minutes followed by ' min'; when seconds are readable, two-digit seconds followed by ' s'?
3 h 59 min
